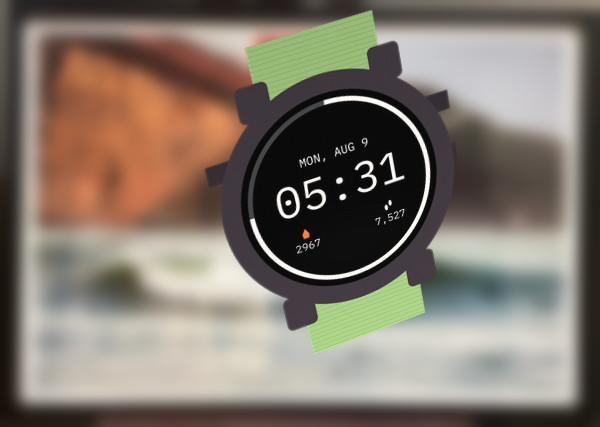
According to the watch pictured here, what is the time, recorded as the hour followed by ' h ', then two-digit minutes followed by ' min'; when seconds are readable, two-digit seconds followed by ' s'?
5 h 31 min
